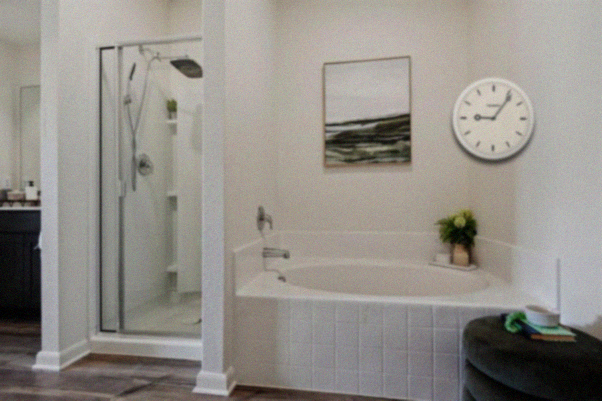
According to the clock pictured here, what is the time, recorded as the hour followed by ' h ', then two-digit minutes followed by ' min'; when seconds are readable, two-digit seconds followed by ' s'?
9 h 06 min
